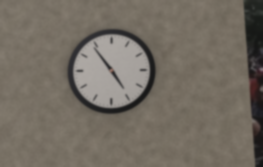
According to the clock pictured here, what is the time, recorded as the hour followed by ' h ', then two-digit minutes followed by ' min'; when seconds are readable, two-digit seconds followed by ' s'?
4 h 54 min
